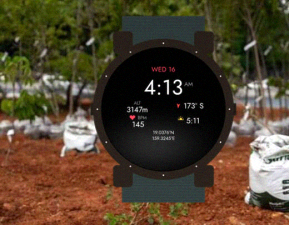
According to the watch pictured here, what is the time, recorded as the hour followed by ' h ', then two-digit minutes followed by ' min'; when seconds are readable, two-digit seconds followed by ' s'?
4 h 13 min
